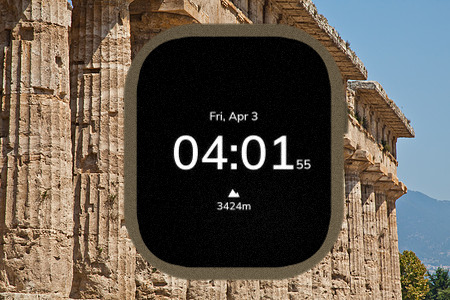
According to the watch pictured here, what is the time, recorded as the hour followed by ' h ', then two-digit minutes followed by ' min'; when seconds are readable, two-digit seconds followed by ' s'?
4 h 01 min 55 s
